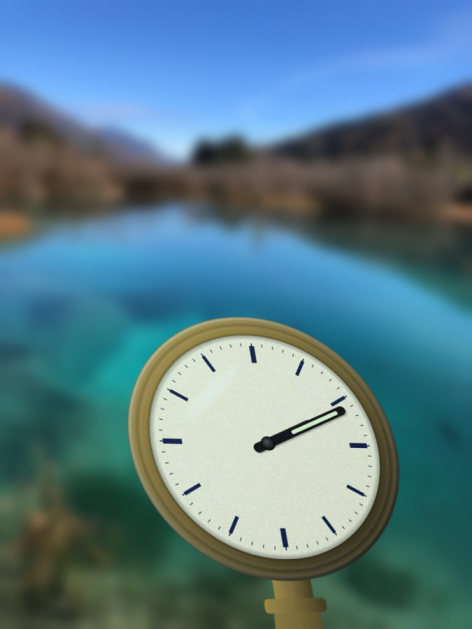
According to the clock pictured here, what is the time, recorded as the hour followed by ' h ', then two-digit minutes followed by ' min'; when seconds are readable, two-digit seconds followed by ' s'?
2 h 11 min
